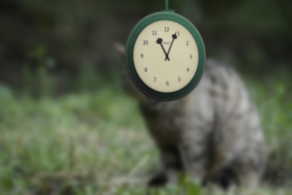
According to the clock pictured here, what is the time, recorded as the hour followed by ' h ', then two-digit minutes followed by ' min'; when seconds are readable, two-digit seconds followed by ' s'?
11 h 04 min
